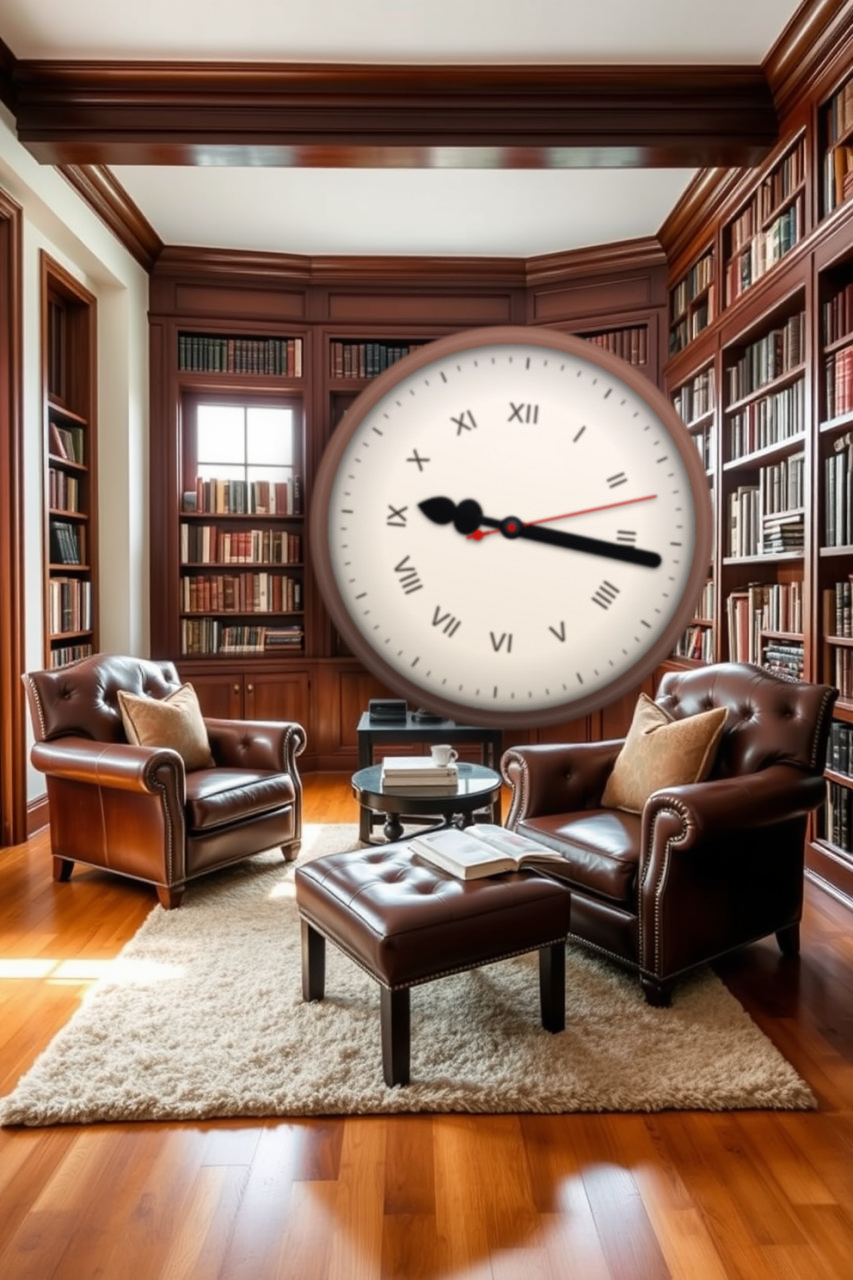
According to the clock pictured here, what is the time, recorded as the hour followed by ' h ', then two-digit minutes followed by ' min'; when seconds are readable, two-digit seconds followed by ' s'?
9 h 16 min 12 s
